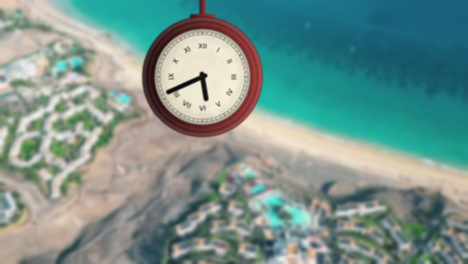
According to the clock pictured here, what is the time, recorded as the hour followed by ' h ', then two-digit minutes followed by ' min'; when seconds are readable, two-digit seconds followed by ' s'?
5 h 41 min
